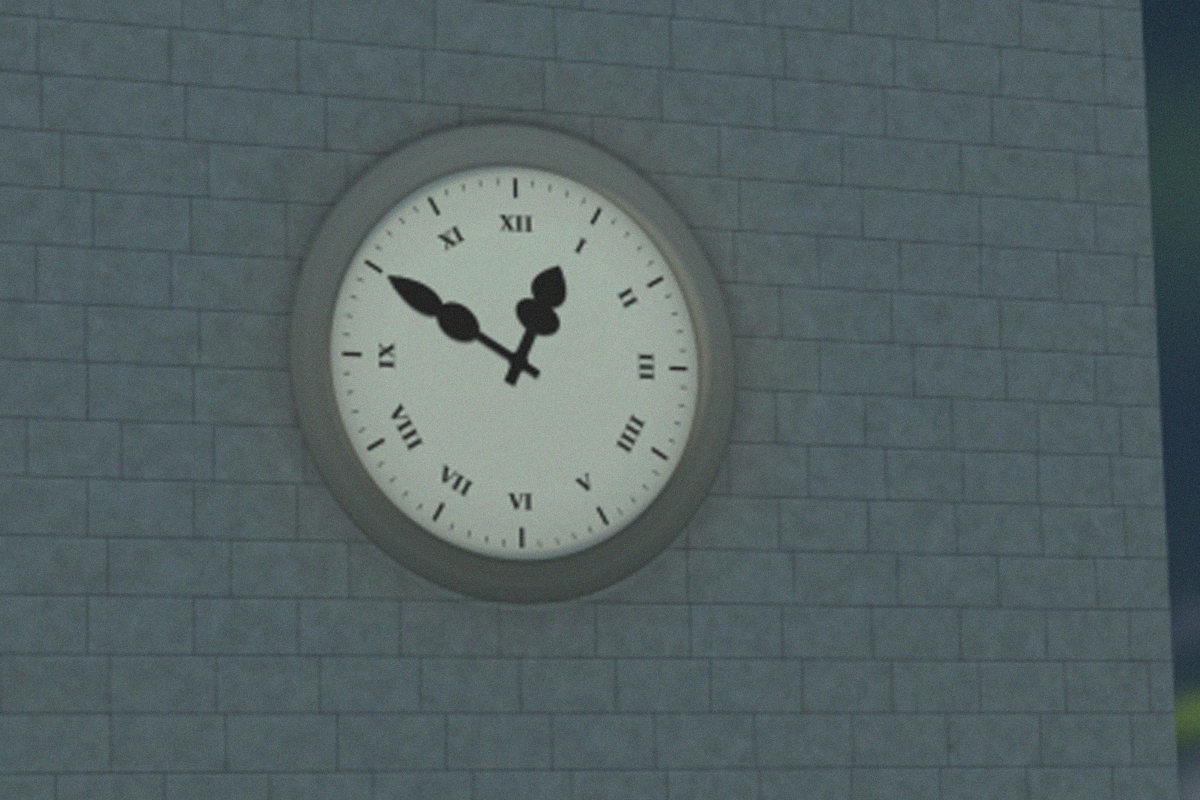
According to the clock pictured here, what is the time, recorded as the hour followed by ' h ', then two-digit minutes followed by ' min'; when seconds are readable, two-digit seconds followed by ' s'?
12 h 50 min
